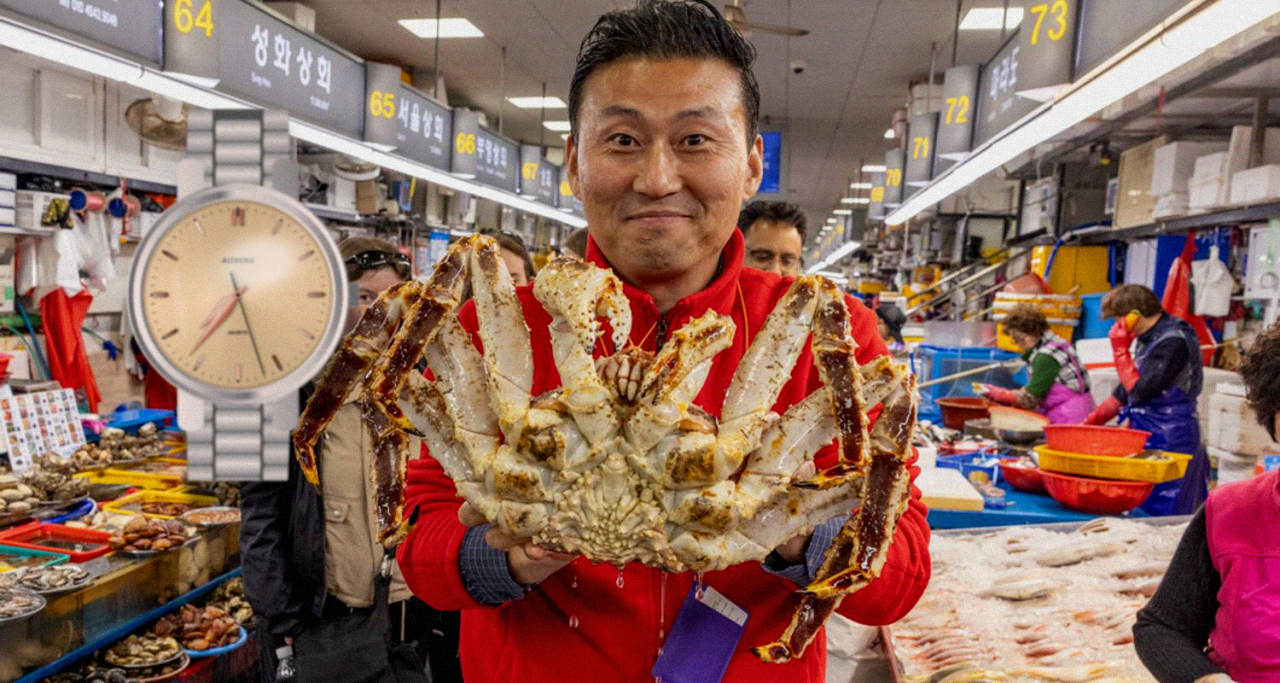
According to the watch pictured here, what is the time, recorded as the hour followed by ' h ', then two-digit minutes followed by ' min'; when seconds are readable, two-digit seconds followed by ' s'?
7 h 36 min 27 s
